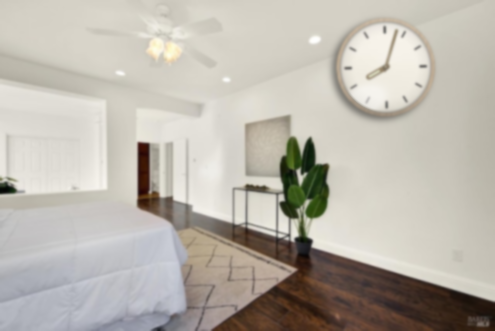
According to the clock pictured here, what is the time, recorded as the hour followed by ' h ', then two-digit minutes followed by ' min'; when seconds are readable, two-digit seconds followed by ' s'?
8 h 03 min
